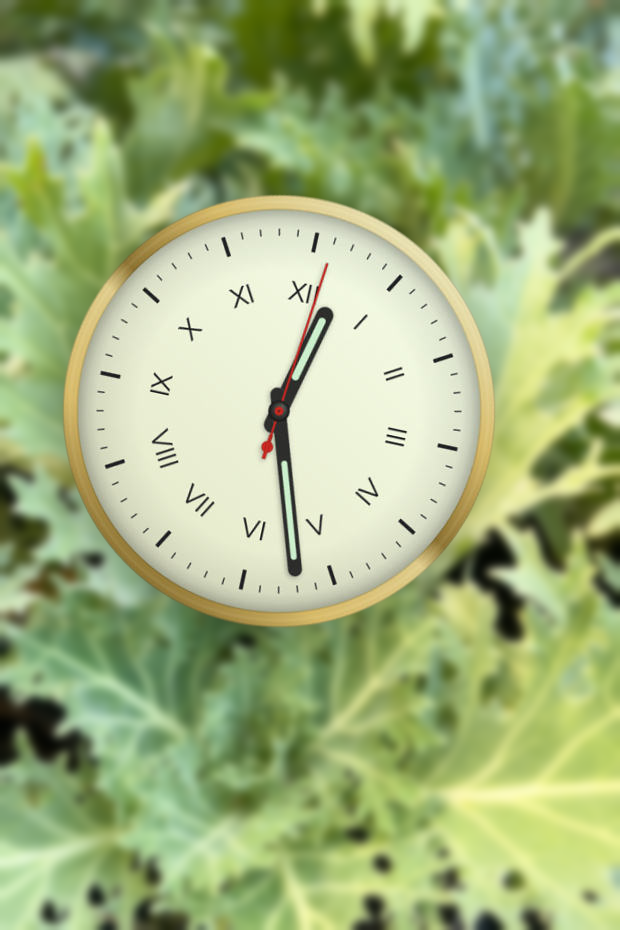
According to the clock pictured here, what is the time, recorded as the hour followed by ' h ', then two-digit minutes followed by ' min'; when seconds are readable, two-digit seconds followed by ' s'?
12 h 27 min 01 s
